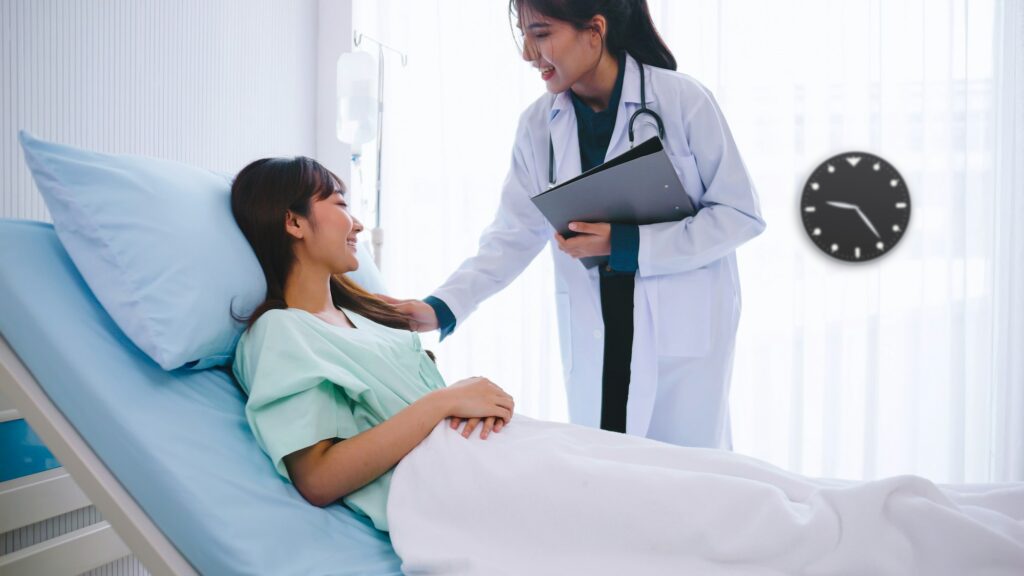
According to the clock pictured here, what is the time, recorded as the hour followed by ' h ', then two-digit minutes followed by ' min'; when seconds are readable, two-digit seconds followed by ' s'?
9 h 24 min
